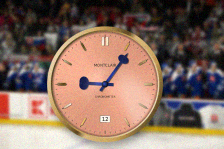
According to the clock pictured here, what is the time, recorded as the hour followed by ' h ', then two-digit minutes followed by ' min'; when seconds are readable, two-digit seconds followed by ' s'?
9 h 06 min
